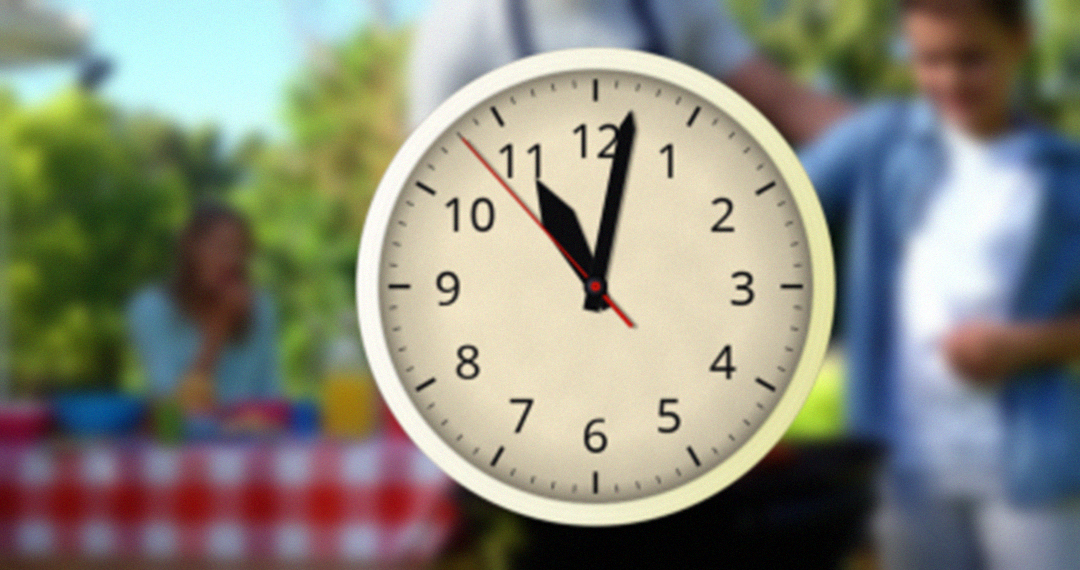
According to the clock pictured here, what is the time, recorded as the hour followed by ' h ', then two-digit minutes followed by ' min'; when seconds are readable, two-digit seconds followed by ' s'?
11 h 01 min 53 s
